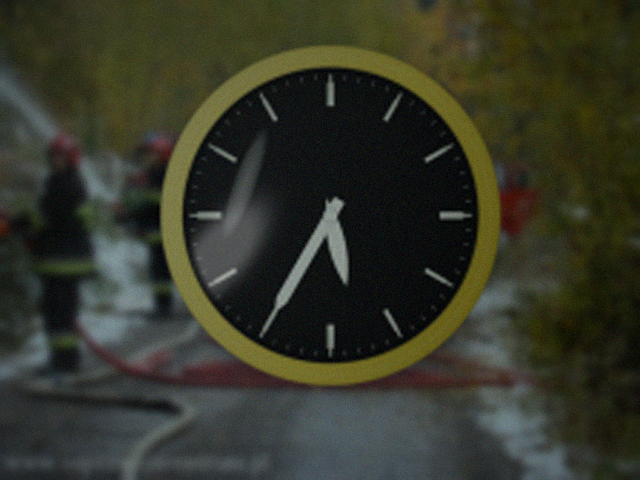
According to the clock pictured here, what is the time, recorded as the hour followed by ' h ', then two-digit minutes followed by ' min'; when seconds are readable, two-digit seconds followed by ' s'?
5 h 35 min
